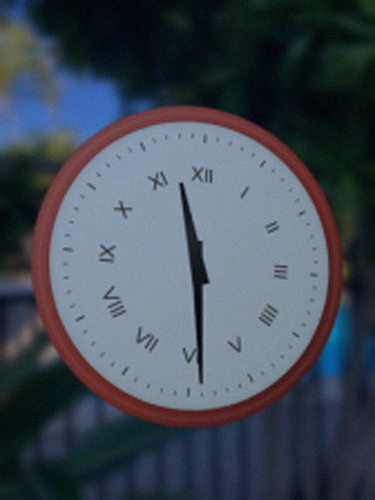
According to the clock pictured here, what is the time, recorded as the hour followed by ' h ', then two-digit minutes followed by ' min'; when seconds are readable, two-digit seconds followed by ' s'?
11 h 29 min
